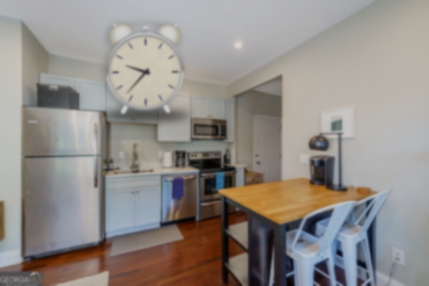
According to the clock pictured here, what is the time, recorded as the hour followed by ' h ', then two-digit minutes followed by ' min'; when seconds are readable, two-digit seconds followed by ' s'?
9 h 37 min
